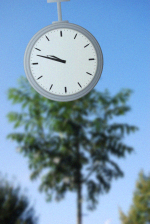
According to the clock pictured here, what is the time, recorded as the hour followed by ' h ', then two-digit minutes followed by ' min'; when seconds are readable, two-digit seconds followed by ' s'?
9 h 48 min
